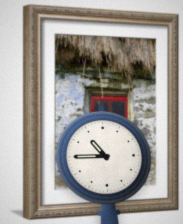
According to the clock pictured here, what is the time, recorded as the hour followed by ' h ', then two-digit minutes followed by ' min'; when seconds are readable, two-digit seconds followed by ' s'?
10 h 45 min
